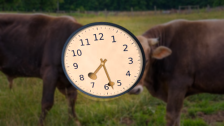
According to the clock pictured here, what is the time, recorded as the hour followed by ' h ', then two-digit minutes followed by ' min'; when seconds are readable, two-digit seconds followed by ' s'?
7 h 28 min
